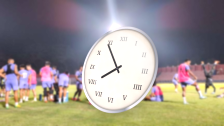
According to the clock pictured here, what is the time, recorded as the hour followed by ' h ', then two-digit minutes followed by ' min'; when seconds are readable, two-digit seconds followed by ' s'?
7 h 54 min
